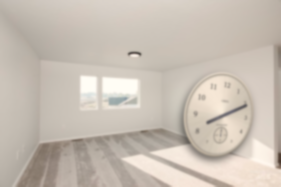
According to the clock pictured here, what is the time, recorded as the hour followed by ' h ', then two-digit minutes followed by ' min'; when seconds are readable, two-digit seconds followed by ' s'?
8 h 11 min
